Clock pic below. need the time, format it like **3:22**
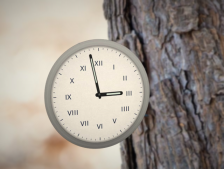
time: **2:58**
